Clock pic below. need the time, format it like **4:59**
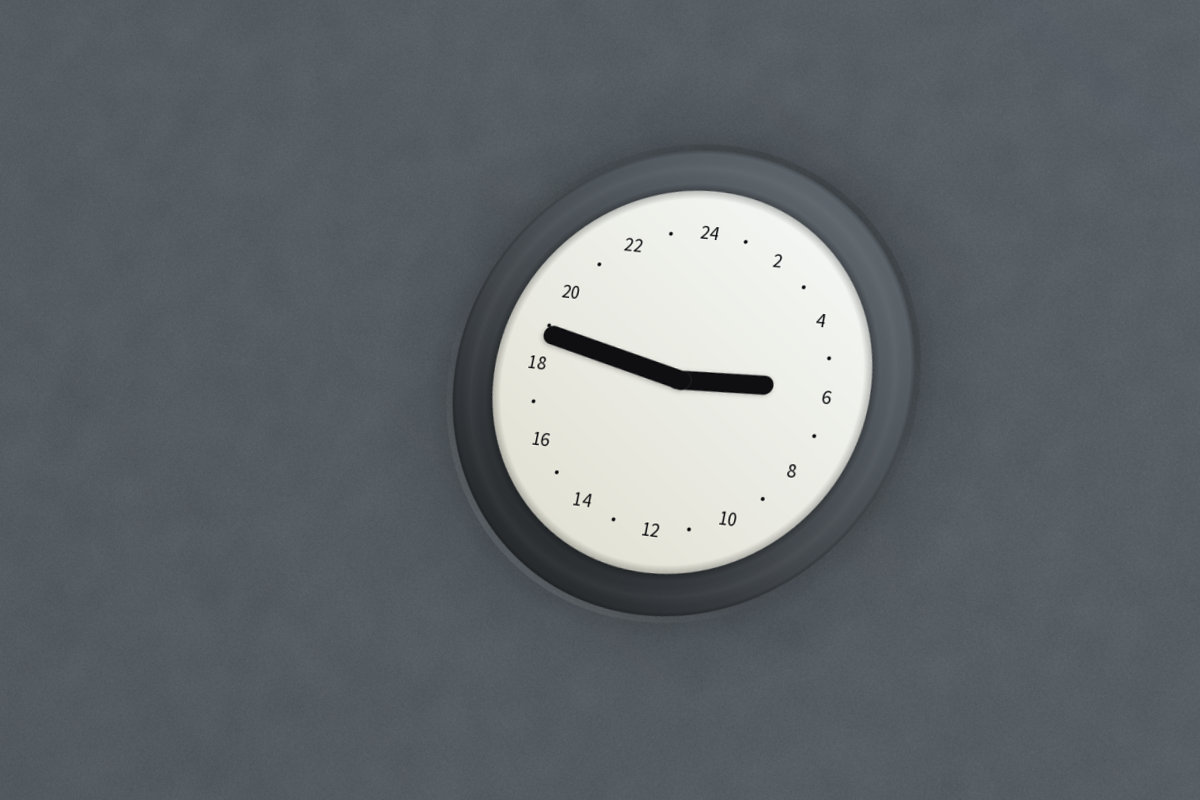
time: **5:47**
